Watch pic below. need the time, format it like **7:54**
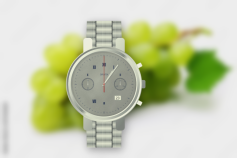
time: **1:06**
